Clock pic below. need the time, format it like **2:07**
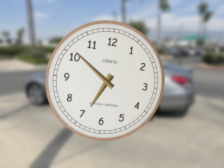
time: **6:51**
